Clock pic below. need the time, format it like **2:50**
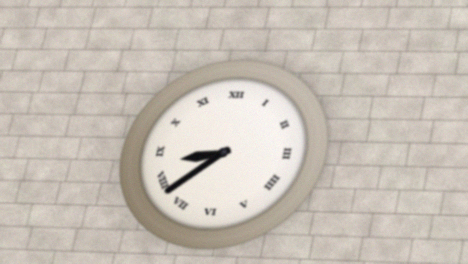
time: **8:38**
